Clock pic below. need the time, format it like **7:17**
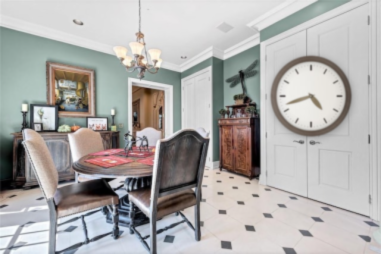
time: **4:42**
